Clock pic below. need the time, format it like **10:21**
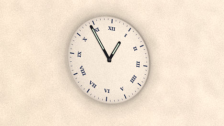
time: **12:54**
